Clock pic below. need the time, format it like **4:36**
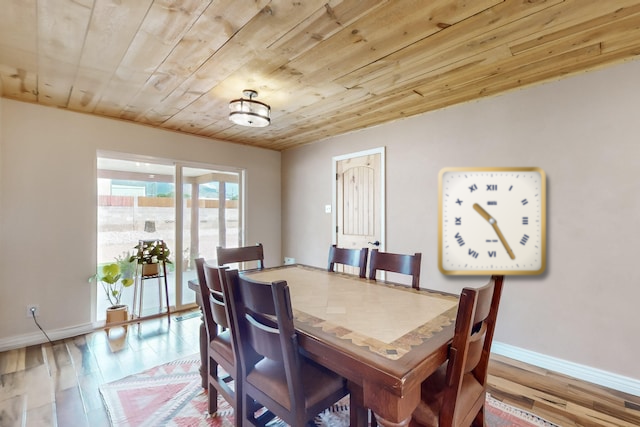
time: **10:25**
